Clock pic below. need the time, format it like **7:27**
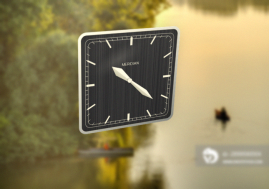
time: **10:22**
